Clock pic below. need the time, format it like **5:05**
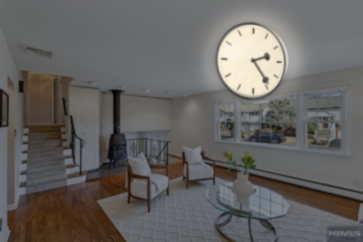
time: **2:24**
